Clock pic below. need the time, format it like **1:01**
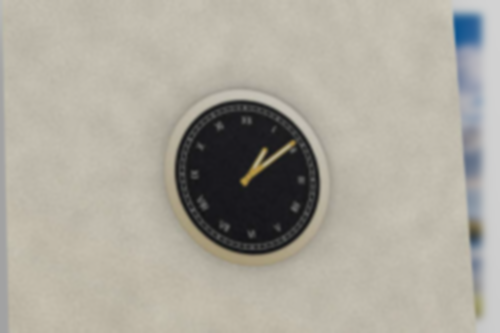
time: **1:09**
